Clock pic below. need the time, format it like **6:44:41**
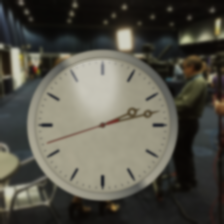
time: **2:12:42**
